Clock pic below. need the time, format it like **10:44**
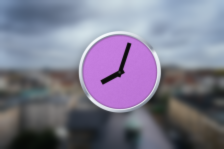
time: **8:03**
